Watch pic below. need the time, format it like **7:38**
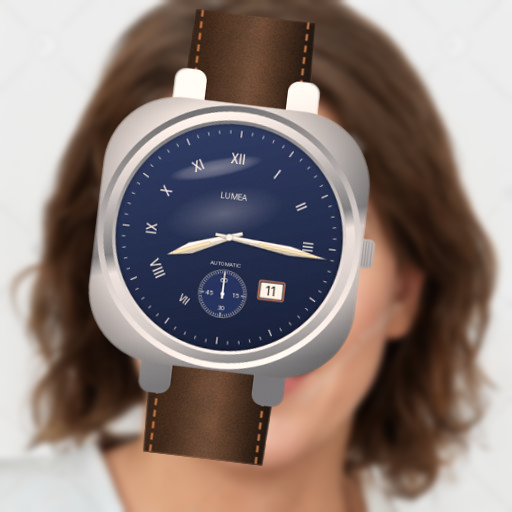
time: **8:16**
